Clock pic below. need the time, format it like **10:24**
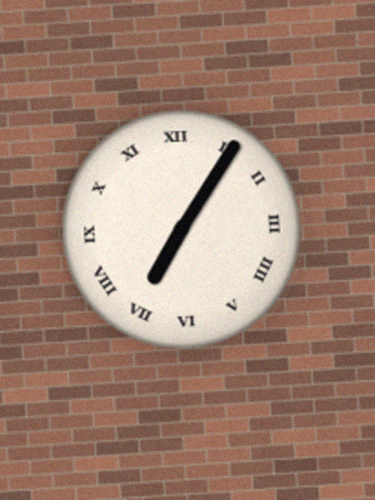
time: **7:06**
